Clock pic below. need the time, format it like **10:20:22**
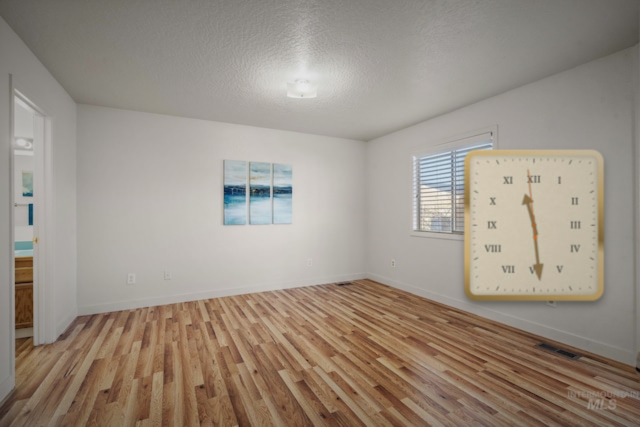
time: **11:28:59**
